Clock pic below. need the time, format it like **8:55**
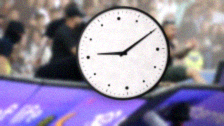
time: **9:10**
